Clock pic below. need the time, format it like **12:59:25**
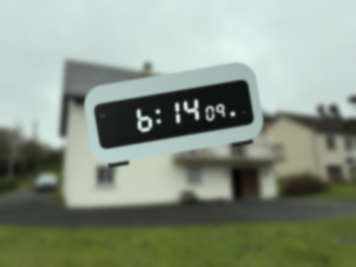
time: **6:14:09**
